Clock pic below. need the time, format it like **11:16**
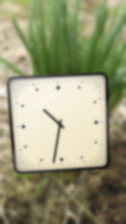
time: **10:32**
